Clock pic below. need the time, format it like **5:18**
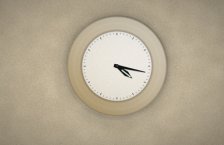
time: **4:17**
